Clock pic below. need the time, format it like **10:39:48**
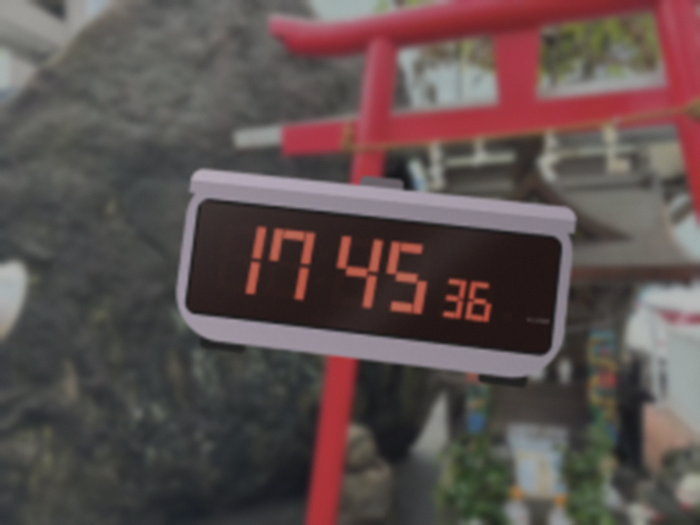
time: **17:45:36**
